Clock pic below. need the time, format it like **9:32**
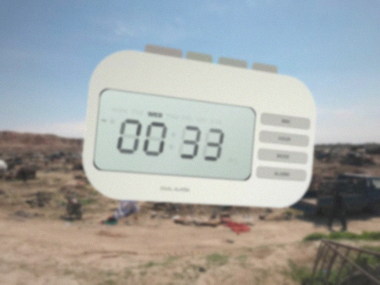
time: **0:33**
